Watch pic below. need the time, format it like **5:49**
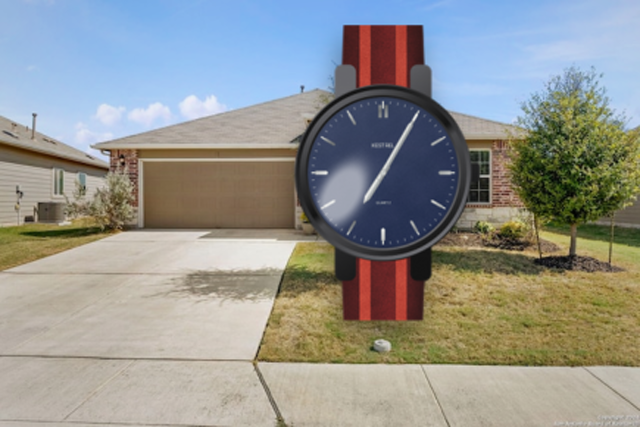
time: **7:05**
